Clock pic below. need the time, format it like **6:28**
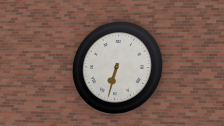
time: **6:32**
